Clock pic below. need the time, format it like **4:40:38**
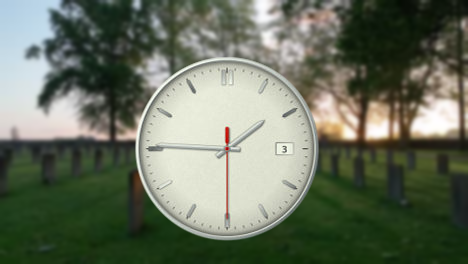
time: **1:45:30**
